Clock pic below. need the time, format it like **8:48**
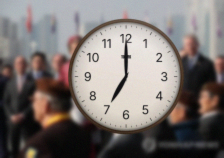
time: **7:00**
